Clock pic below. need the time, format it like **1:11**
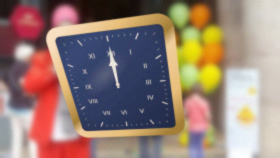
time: **12:00**
